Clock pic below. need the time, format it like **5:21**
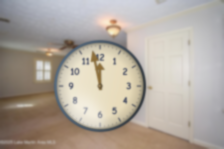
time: **11:58**
